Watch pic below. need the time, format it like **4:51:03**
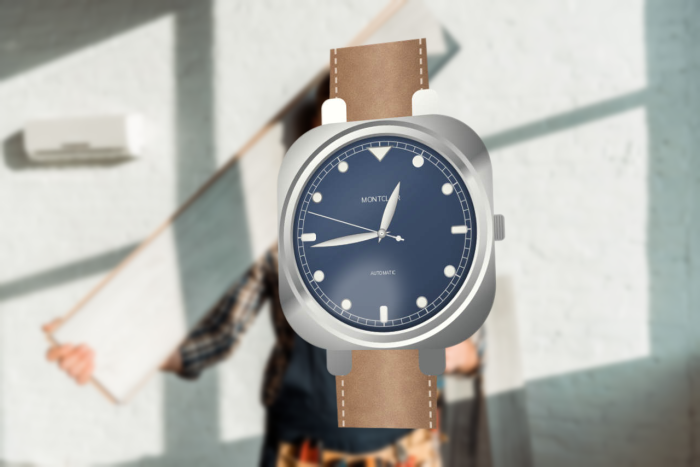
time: **12:43:48**
